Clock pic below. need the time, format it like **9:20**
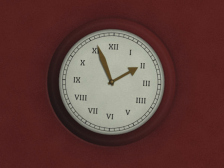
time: **1:56**
